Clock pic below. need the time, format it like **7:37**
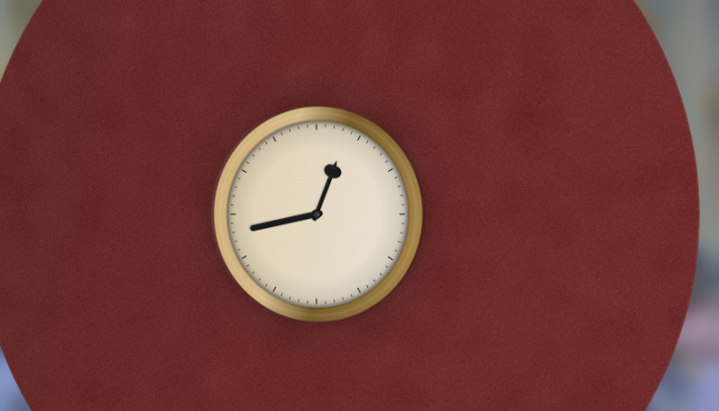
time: **12:43**
